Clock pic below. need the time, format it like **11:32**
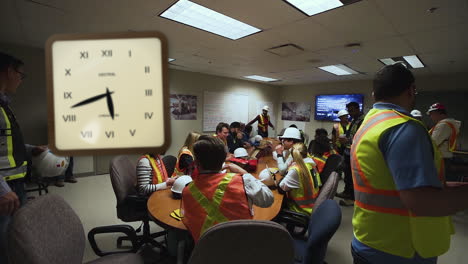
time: **5:42**
